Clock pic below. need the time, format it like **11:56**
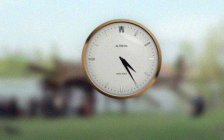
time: **4:25**
